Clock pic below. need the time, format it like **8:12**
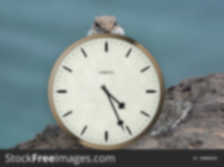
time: **4:26**
